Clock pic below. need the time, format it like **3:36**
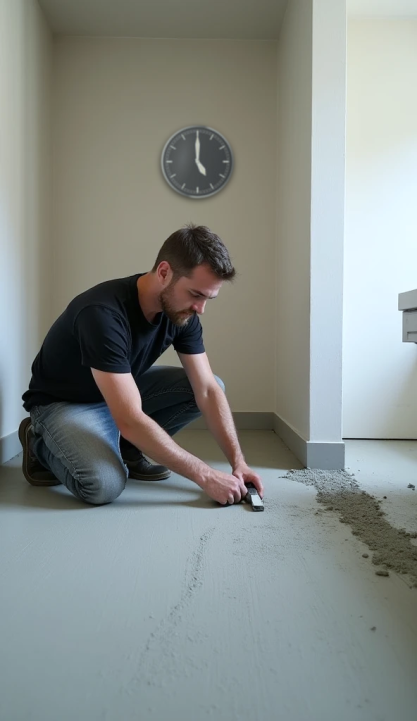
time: **5:00**
